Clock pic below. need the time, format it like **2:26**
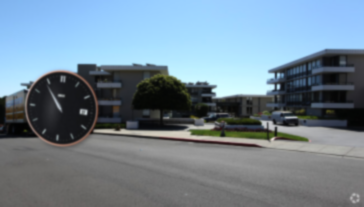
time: **10:54**
